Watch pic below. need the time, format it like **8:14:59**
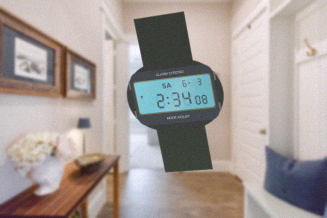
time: **2:34:08**
